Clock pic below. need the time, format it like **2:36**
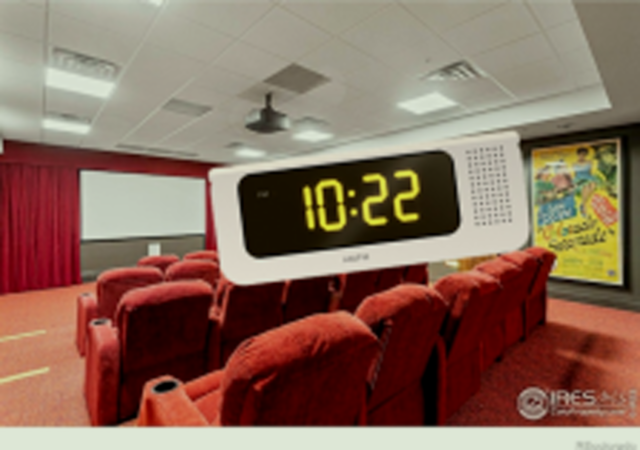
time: **10:22**
